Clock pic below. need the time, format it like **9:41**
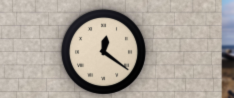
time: **12:21**
